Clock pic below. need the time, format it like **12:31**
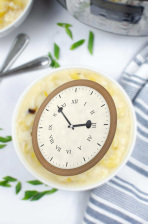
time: **2:53**
